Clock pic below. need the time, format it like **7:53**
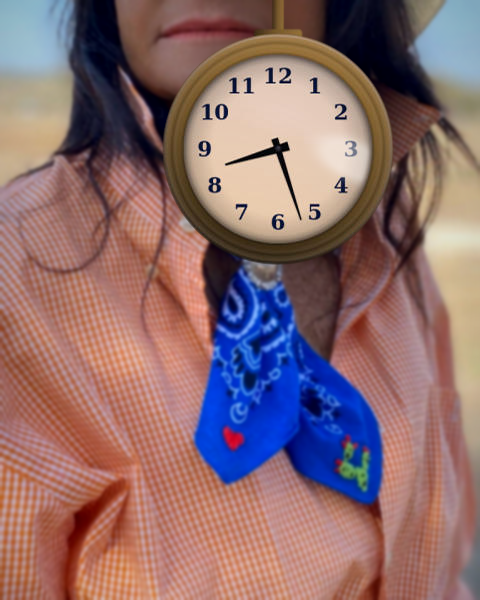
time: **8:27**
